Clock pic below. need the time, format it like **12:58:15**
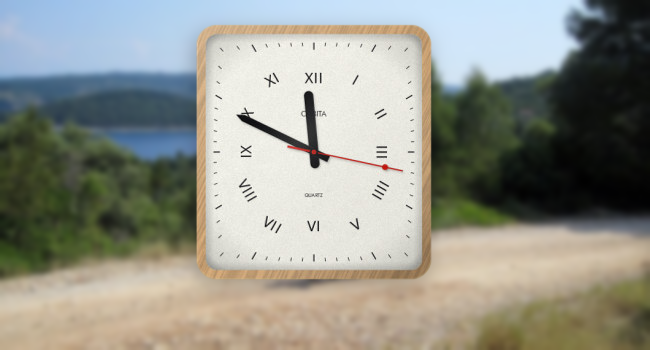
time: **11:49:17**
